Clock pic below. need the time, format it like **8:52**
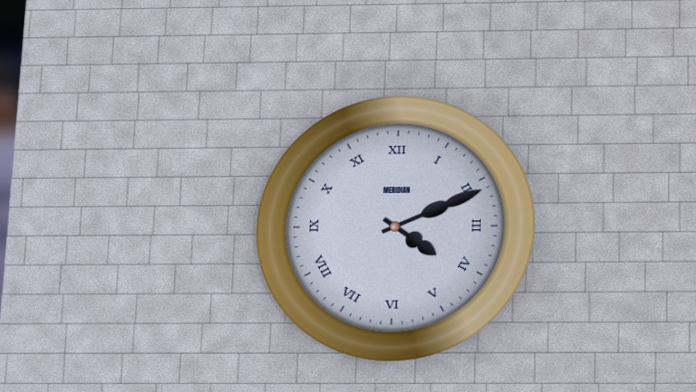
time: **4:11**
